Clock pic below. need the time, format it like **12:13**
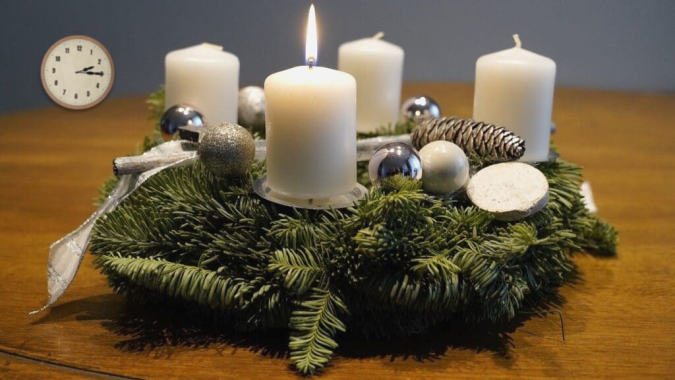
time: **2:15**
